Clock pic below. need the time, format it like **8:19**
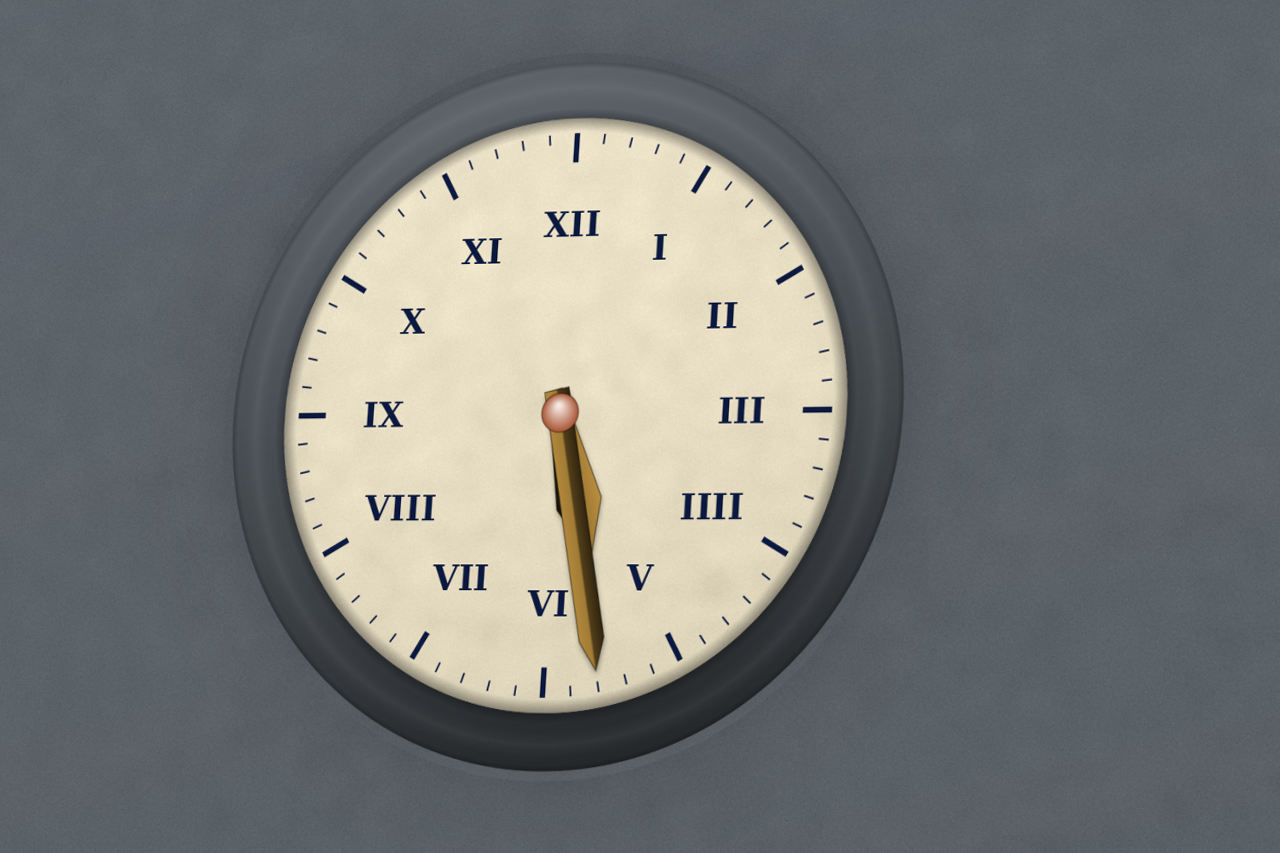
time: **5:28**
